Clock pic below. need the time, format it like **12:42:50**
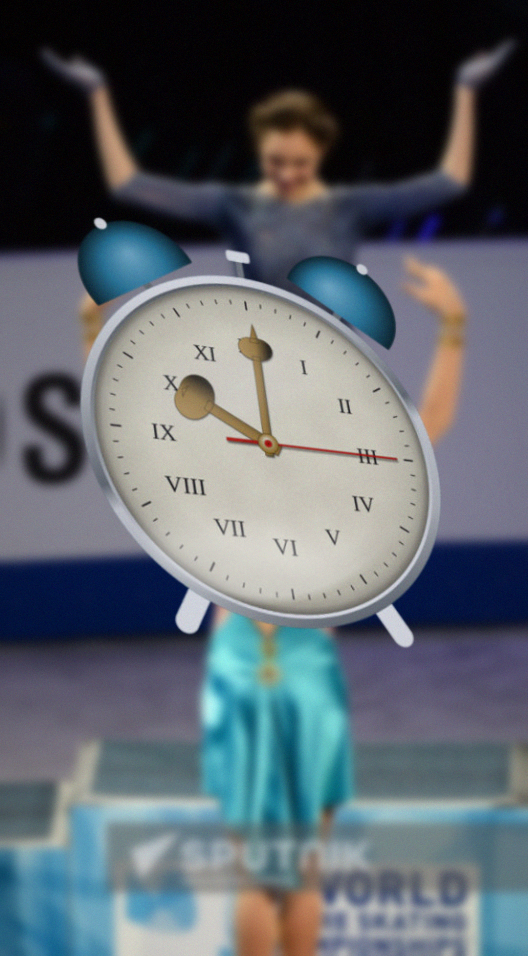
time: **10:00:15**
